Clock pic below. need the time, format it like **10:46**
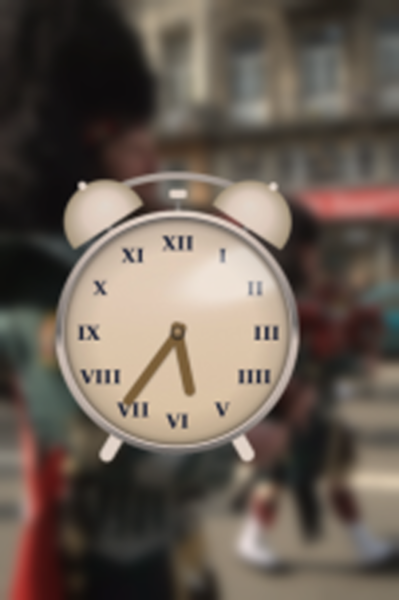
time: **5:36**
